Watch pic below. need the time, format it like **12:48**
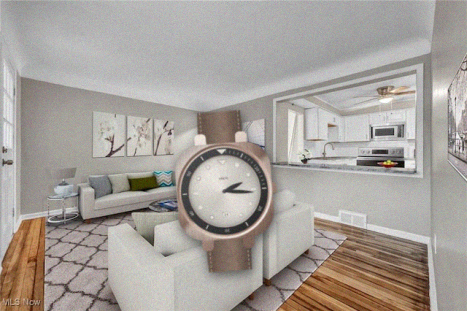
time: **2:16**
